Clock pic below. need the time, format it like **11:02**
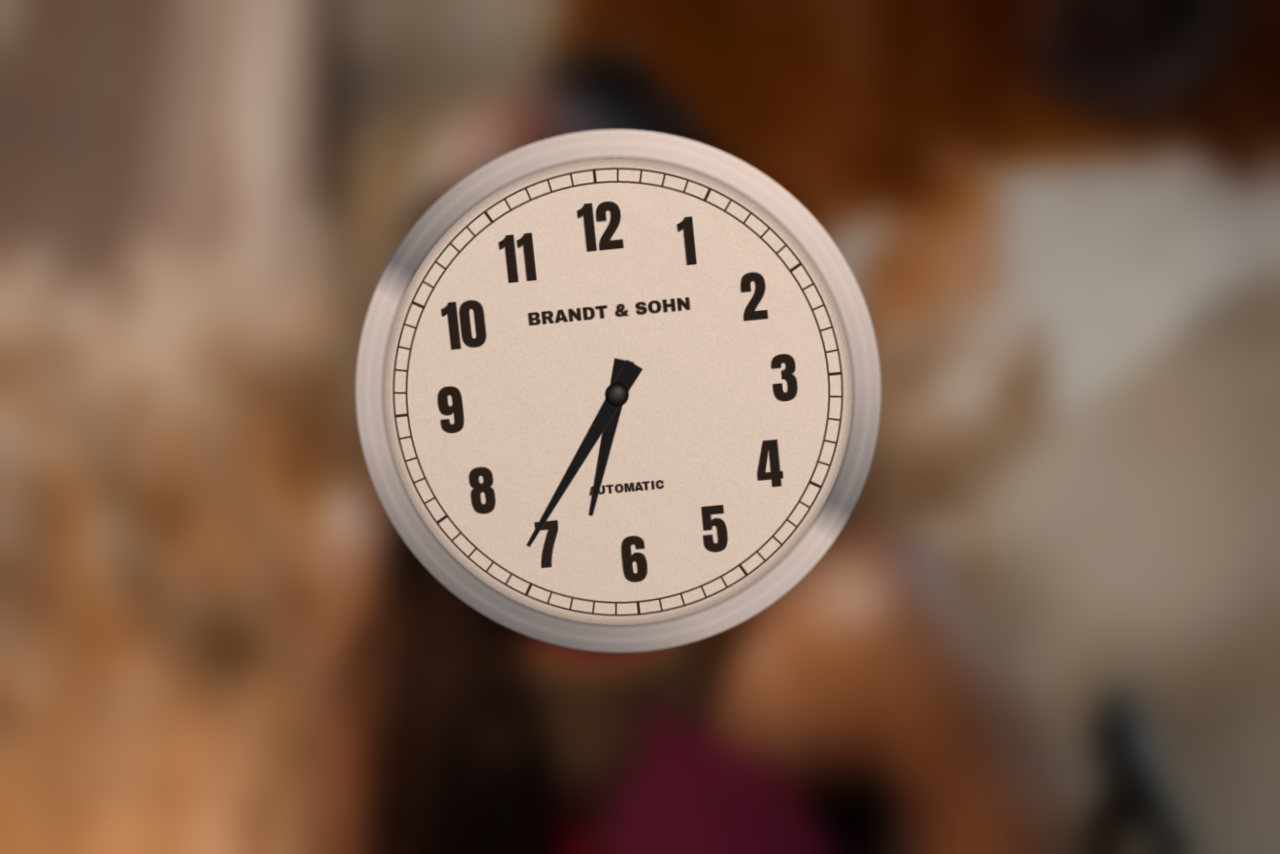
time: **6:36**
